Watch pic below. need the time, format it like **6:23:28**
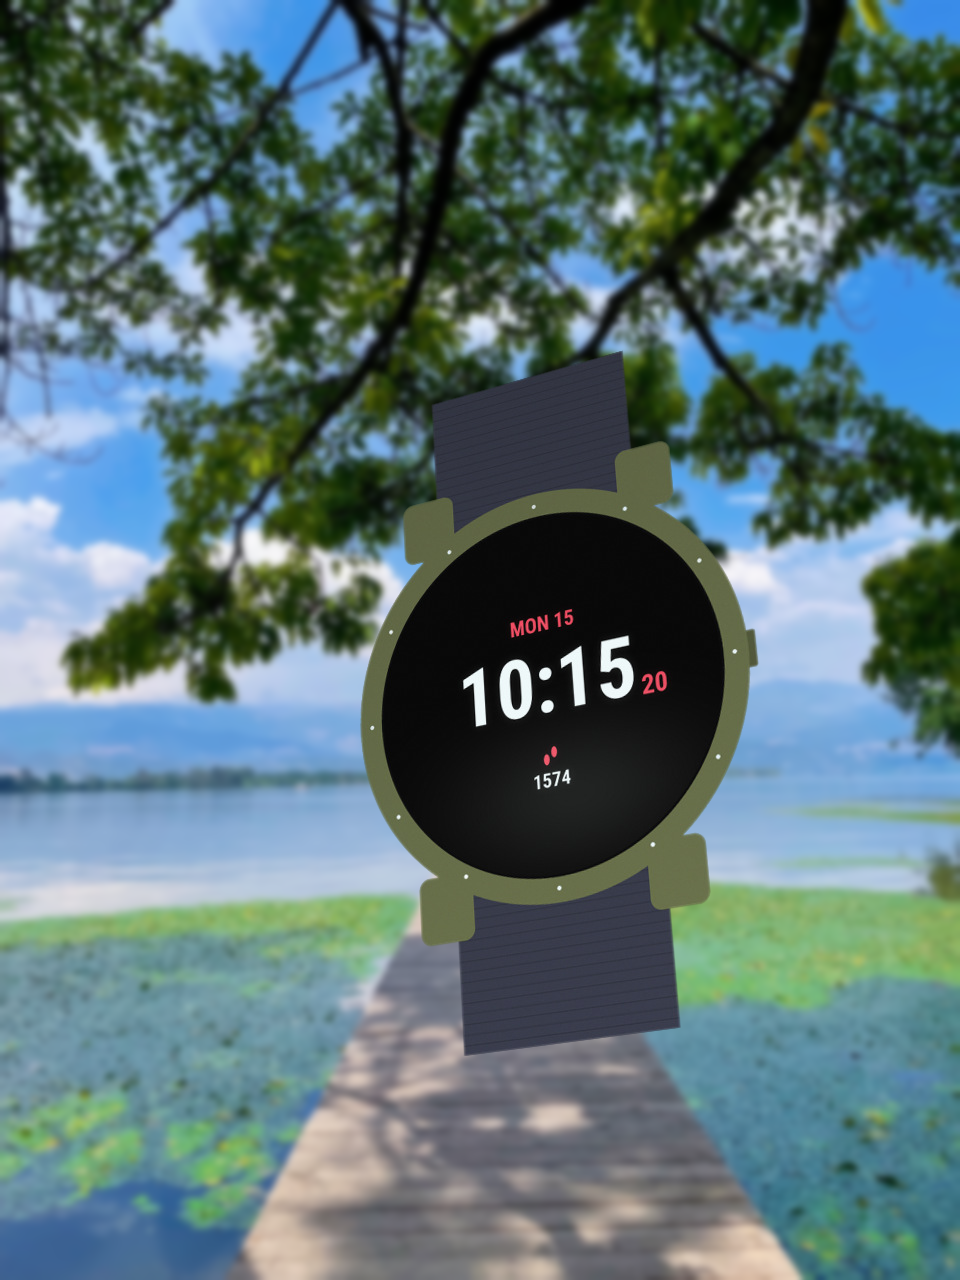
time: **10:15:20**
